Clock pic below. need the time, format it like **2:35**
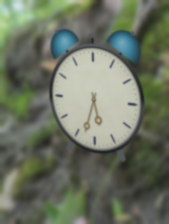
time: **5:33**
